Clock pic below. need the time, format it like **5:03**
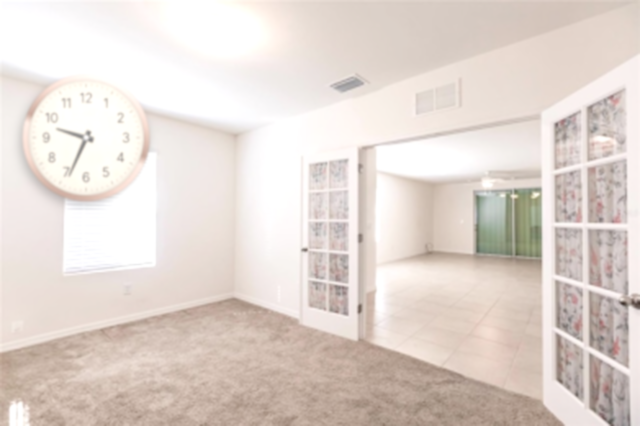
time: **9:34**
